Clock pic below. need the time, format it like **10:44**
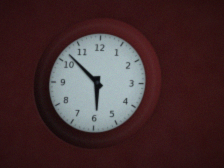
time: **5:52**
